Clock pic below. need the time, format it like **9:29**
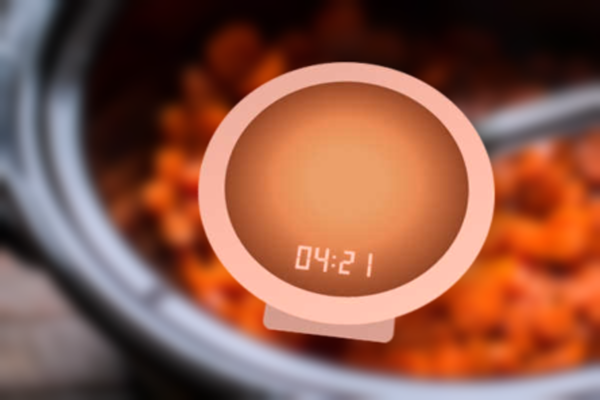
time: **4:21**
